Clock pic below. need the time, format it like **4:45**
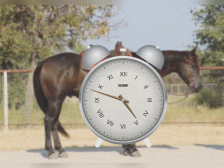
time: **4:48**
